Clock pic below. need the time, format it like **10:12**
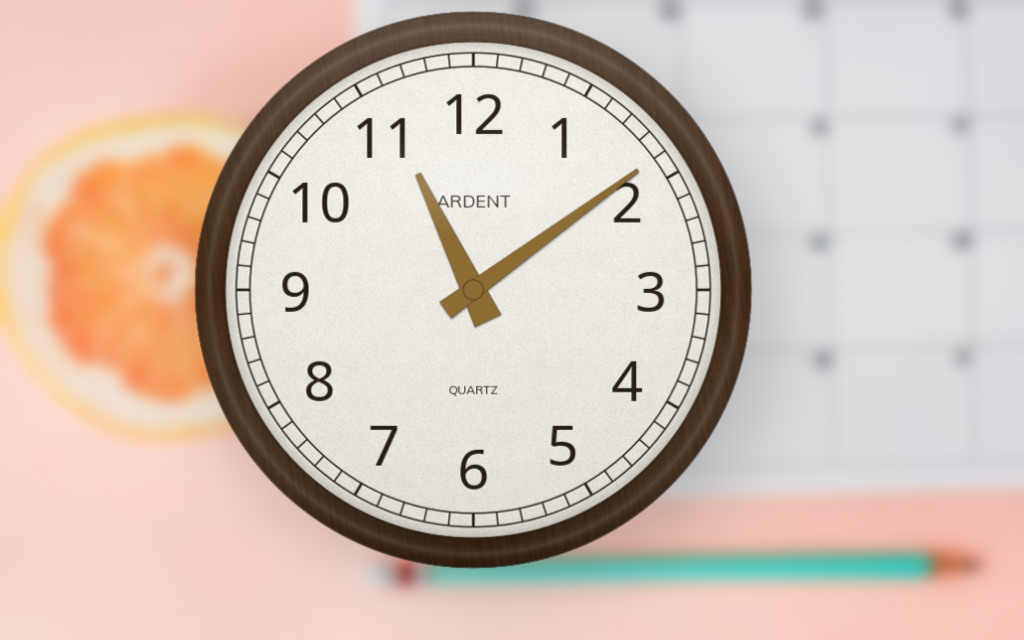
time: **11:09**
